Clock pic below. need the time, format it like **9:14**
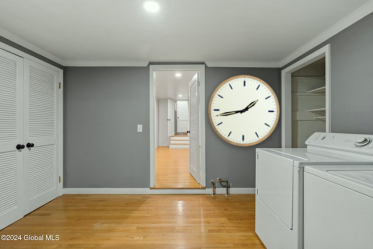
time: **1:43**
